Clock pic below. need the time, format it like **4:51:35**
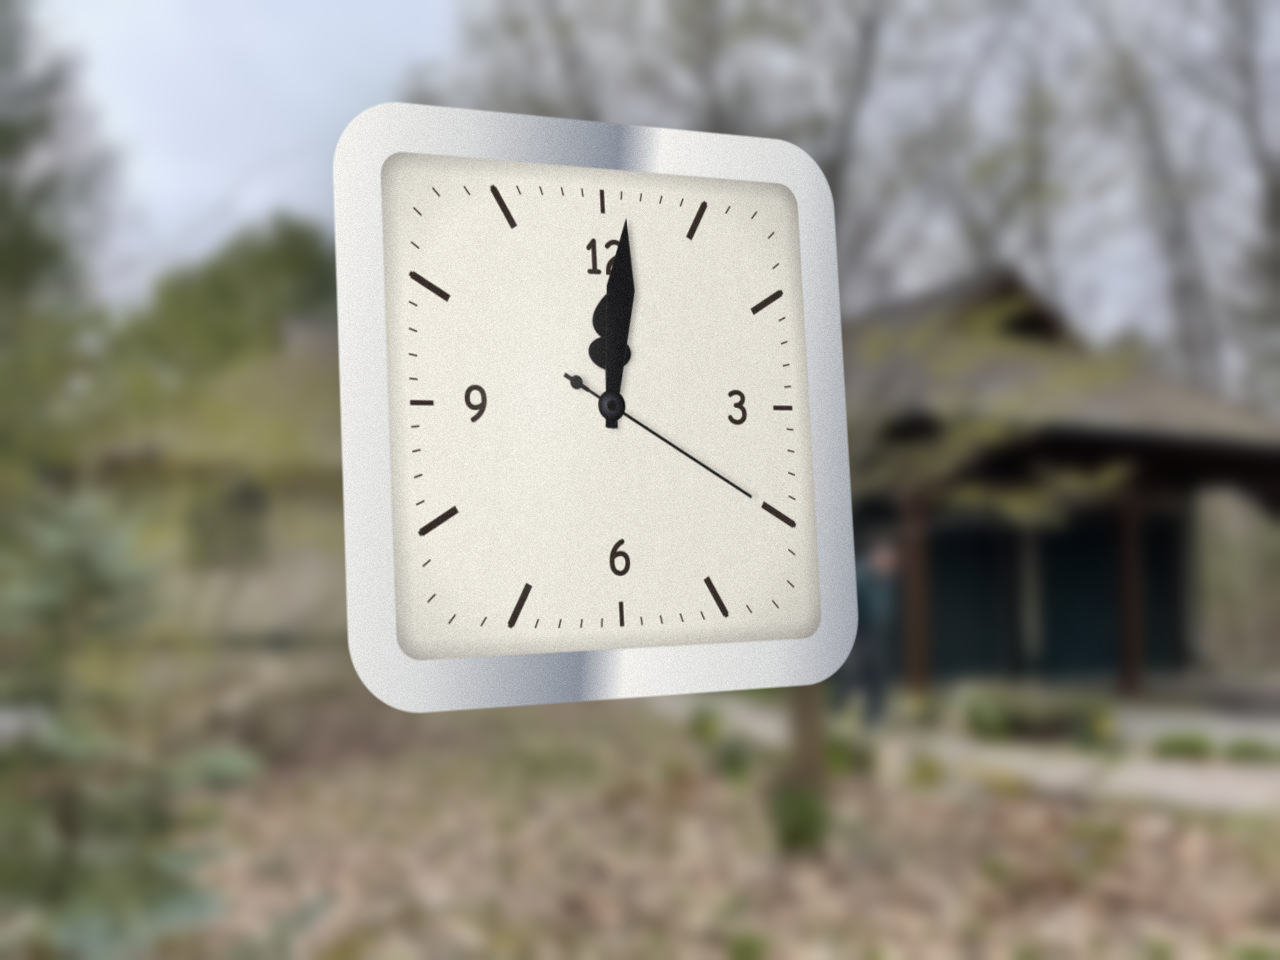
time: **12:01:20**
